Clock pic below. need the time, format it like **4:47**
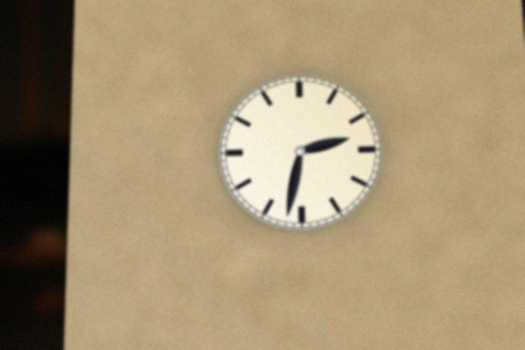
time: **2:32**
